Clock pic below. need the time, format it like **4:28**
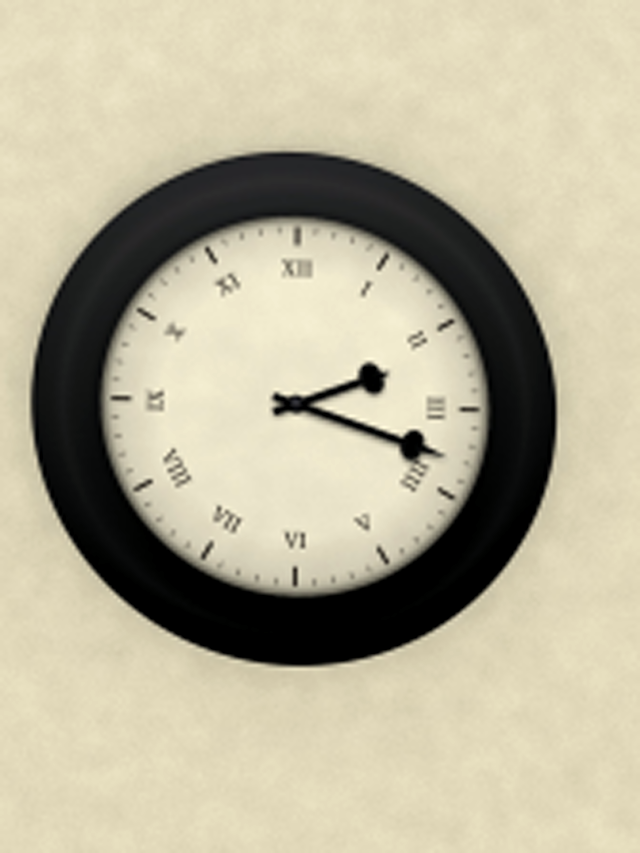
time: **2:18**
